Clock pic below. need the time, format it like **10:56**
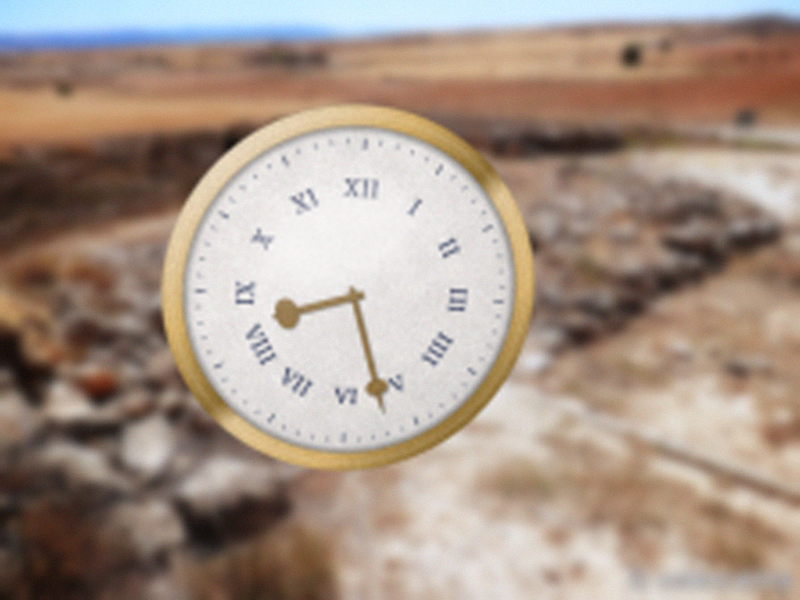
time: **8:27**
